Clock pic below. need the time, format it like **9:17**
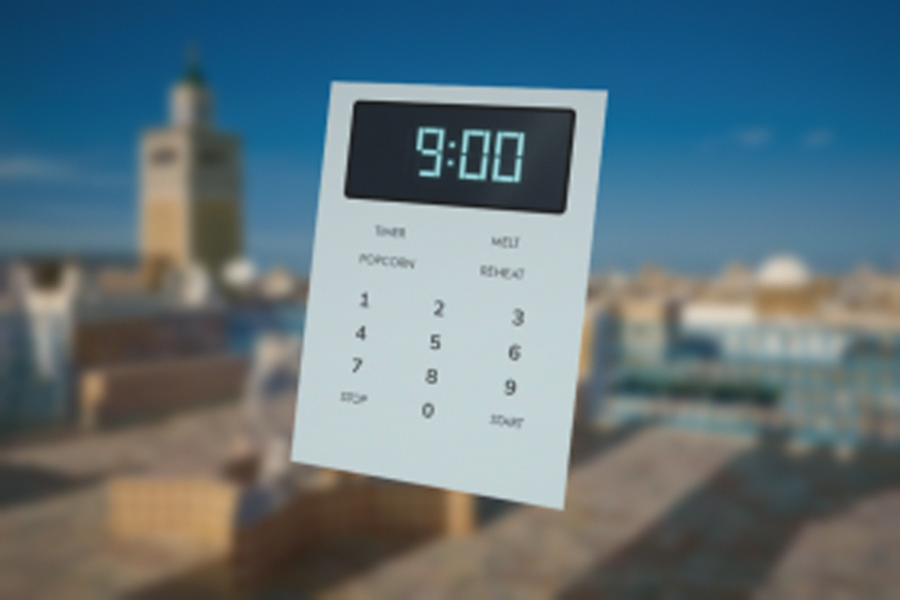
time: **9:00**
